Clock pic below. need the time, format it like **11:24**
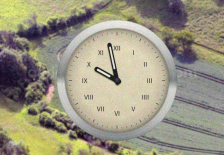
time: **9:58**
